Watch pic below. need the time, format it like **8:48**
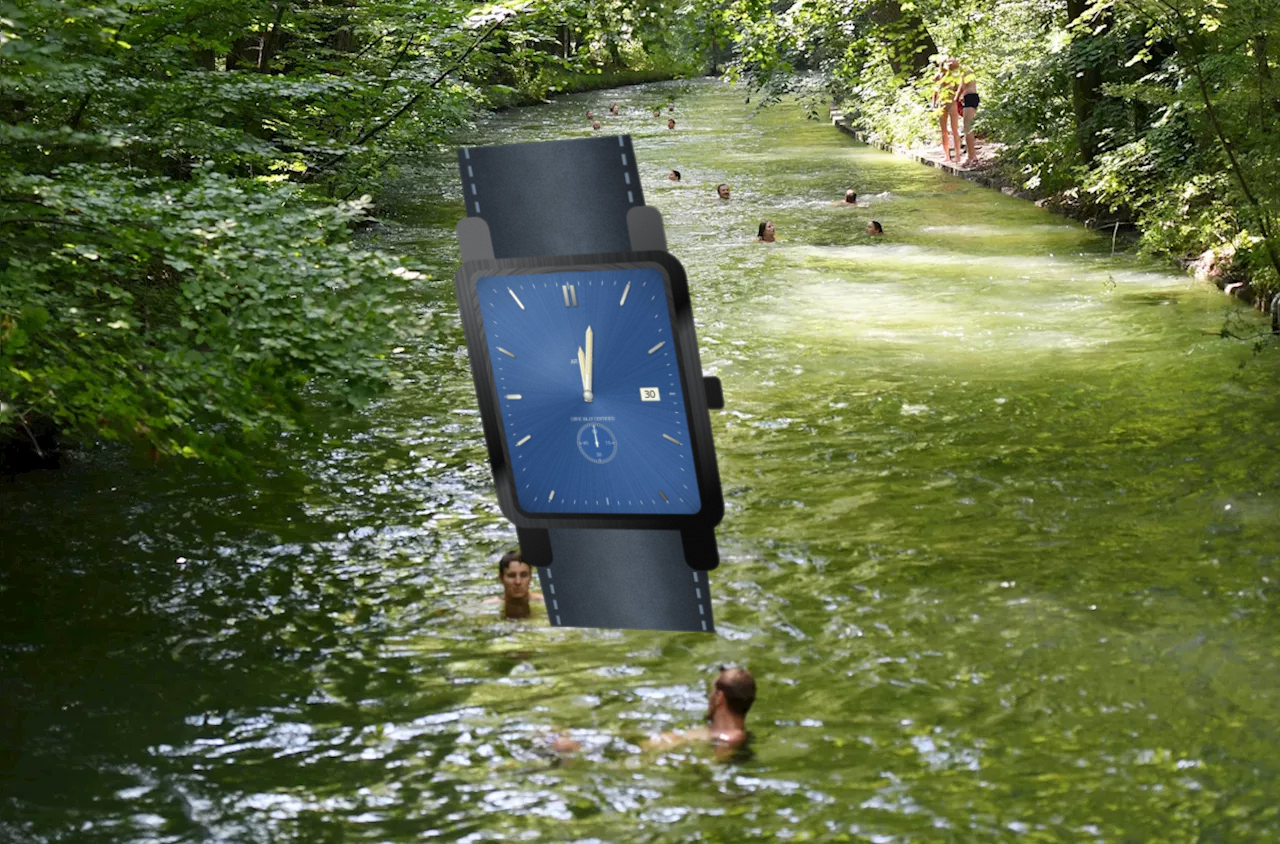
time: **12:02**
